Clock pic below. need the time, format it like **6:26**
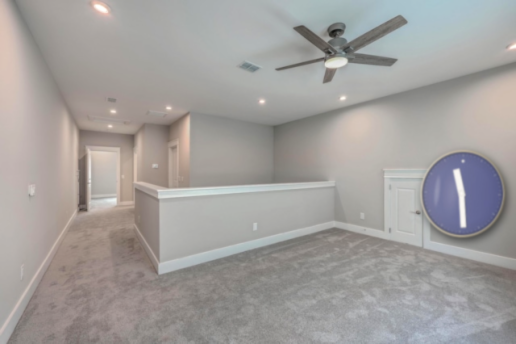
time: **11:29**
